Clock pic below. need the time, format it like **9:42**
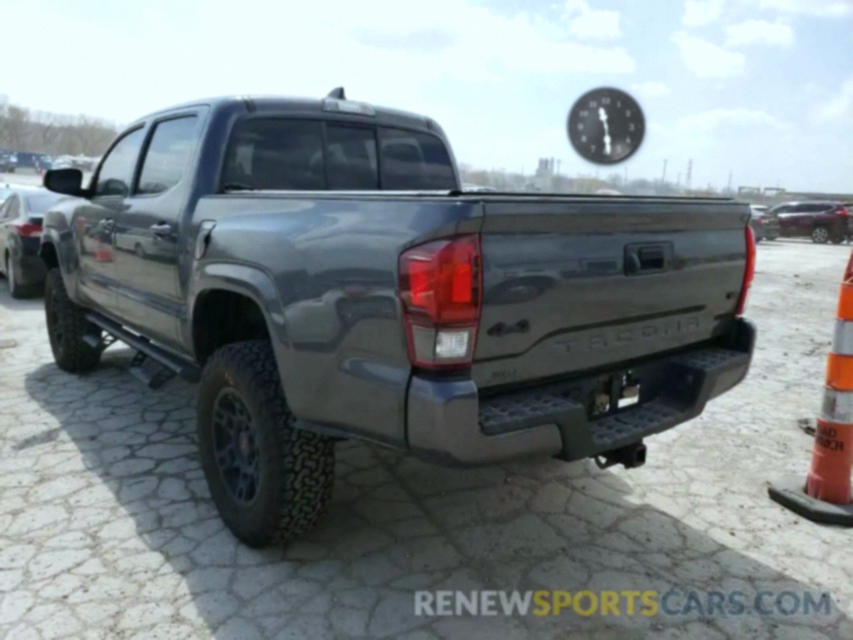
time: **11:29**
